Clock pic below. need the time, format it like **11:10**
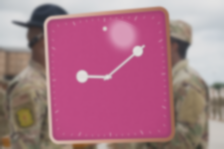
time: **9:09**
